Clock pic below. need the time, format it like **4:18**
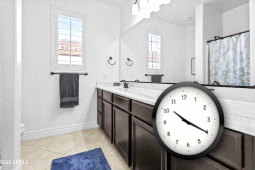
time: **10:20**
